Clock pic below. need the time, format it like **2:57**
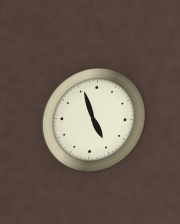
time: **4:56**
